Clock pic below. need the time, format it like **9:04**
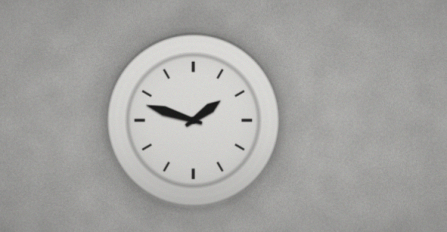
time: **1:48**
